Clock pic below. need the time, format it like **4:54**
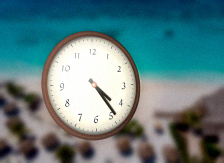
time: **4:24**
